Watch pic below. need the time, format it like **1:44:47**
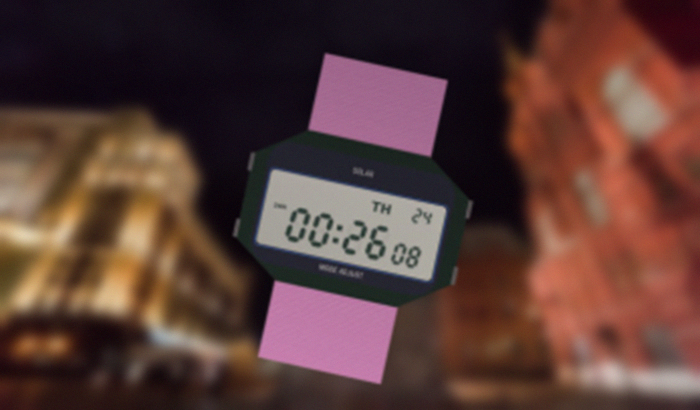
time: **0:26:08**
